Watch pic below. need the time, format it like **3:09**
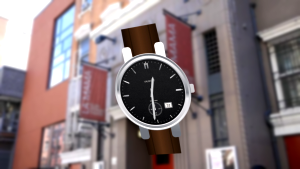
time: **12:31**
